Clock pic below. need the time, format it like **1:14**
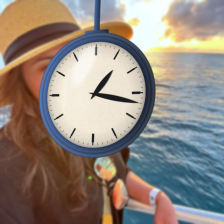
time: **1:17**
